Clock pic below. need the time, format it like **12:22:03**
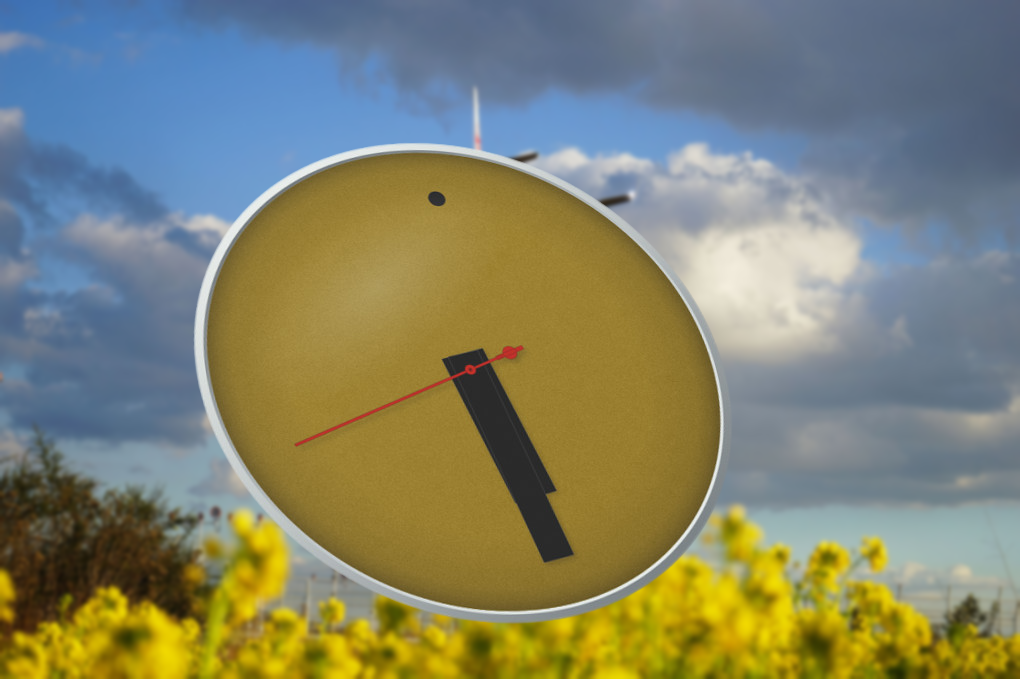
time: **5:27:41**
